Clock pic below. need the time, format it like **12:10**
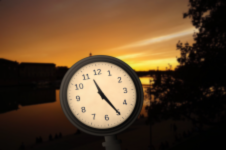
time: **11:25**
